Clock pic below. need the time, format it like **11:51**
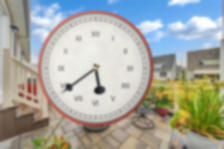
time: **5:39**
